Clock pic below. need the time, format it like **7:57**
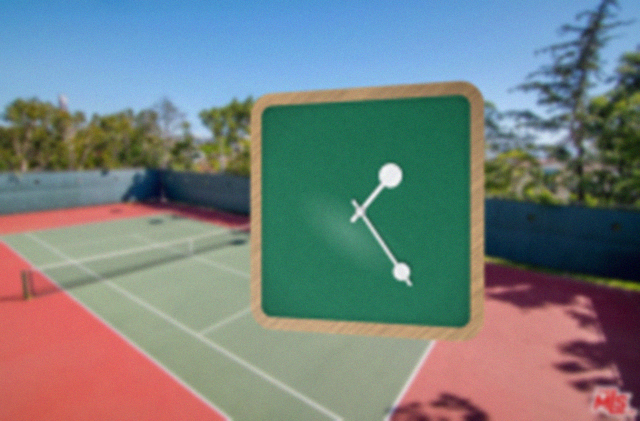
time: **1:24**
